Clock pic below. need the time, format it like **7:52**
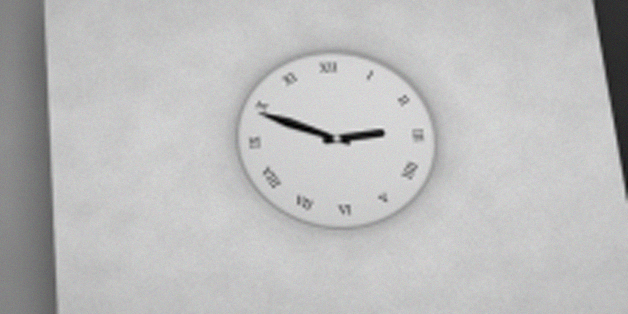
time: **2:49**
